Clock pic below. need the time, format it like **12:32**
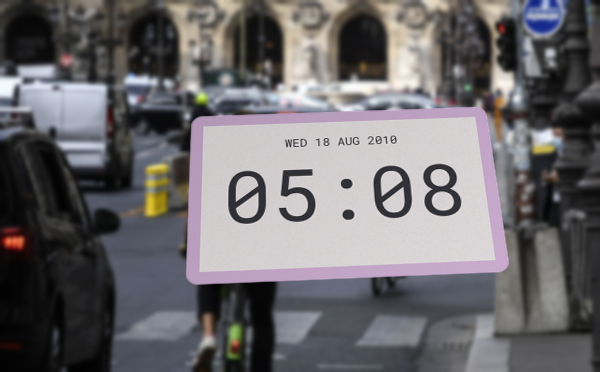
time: **5:08**
